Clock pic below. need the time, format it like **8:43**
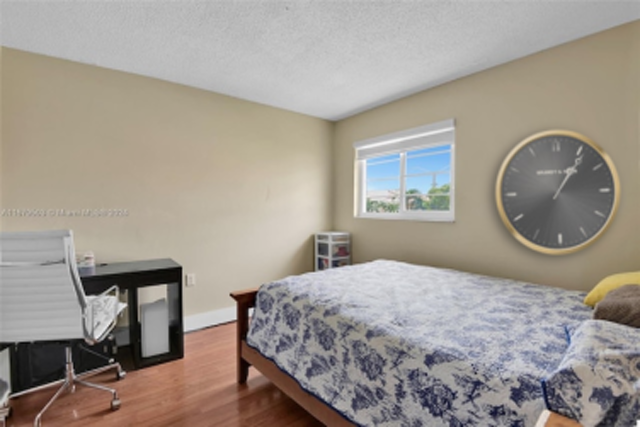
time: **1:06**
